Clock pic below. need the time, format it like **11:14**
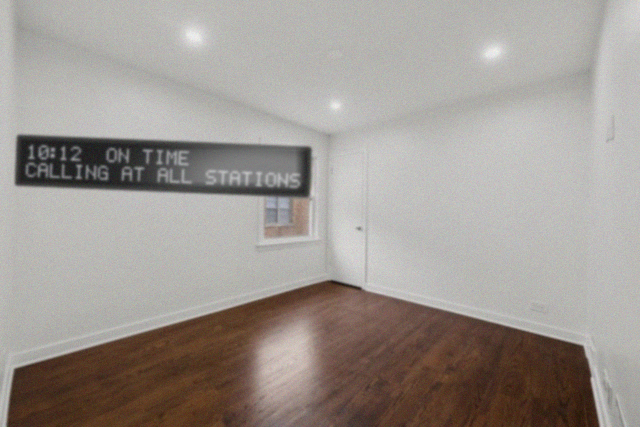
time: **10:12**
